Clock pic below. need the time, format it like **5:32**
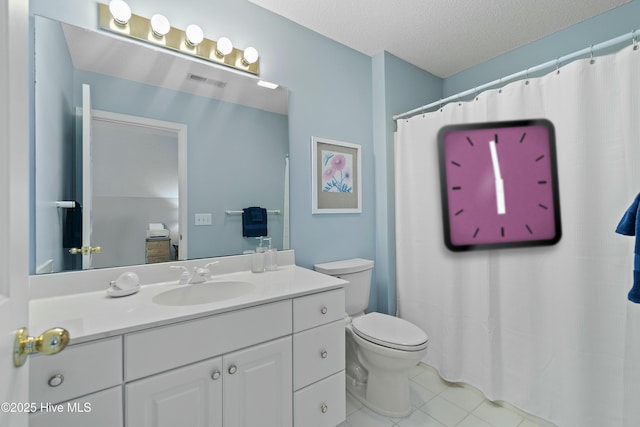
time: **5:59**
